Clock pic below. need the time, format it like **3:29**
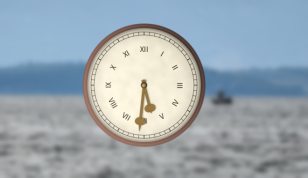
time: **5:31**
